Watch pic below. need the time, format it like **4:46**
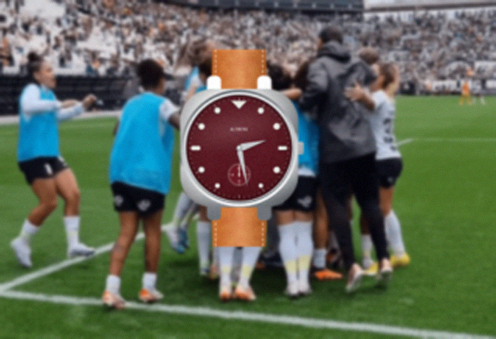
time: **2:28**
